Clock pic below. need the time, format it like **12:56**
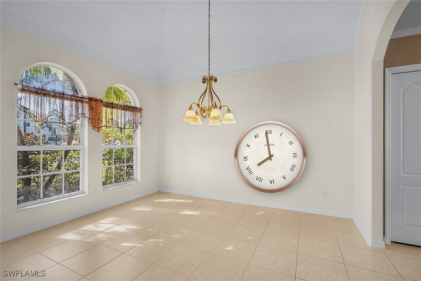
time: **7:59**
